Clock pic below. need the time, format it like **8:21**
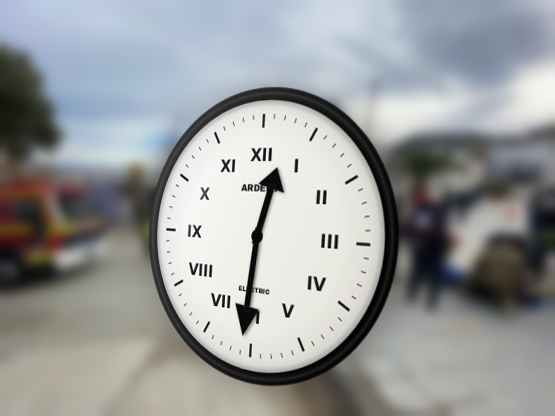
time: **12:31**
